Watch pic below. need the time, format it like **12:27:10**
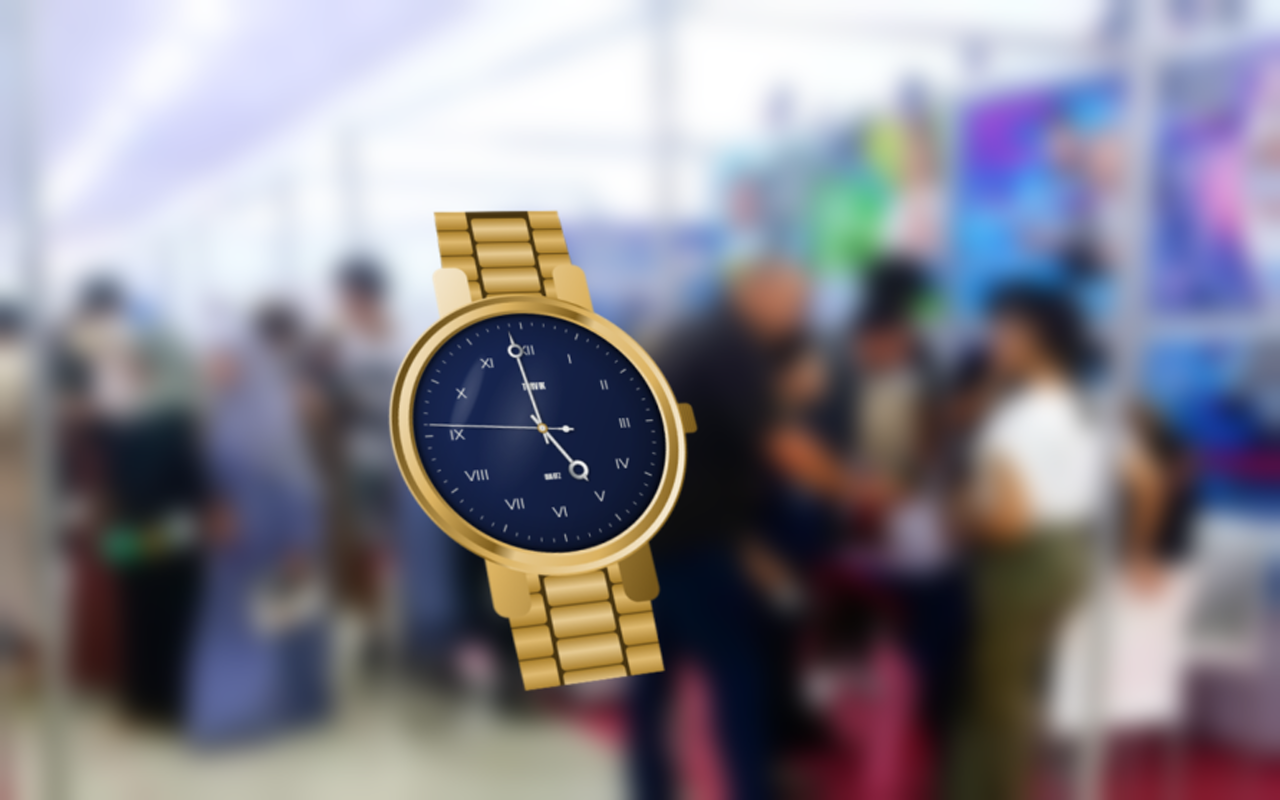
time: **4:58:46**
